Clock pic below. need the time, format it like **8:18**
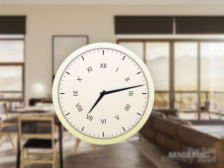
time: **7:13**
